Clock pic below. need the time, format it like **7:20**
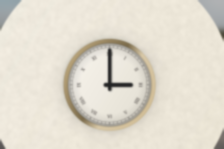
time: **3:00**
